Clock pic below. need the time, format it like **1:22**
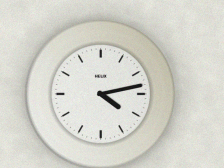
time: **4:13**
